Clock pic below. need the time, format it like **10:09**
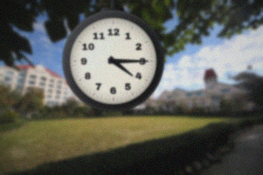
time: **4:15**
